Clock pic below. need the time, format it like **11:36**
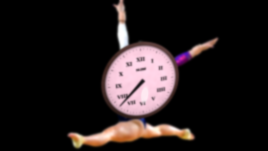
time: **7:38**
